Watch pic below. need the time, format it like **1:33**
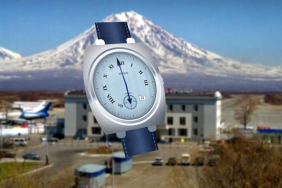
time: **5:59**
